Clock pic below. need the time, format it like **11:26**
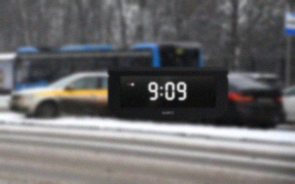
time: **9:09**
